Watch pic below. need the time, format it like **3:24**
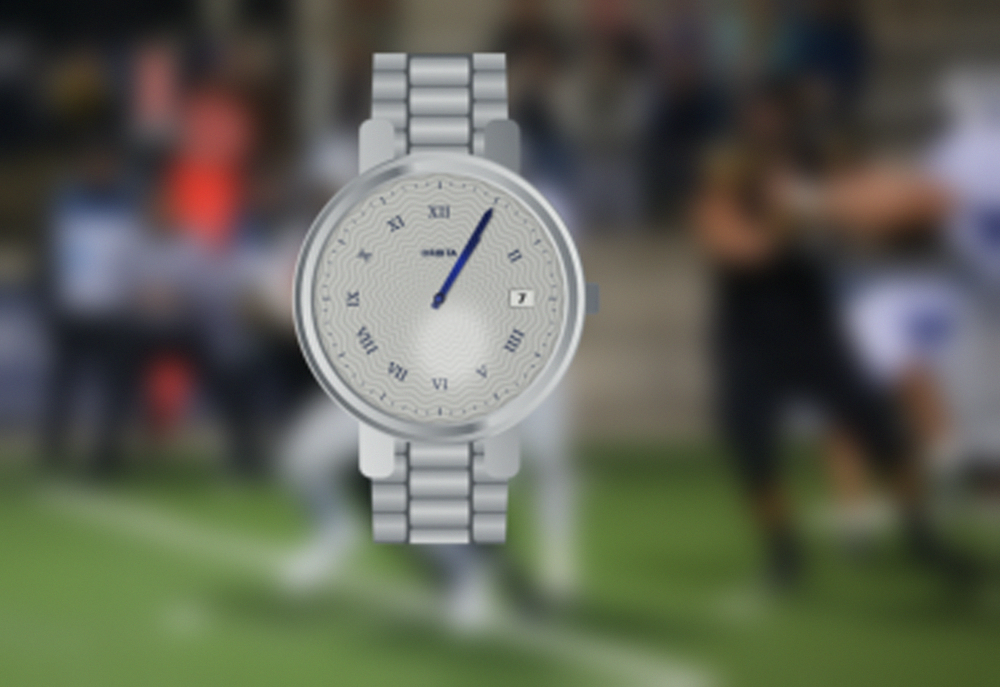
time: **1:05**
